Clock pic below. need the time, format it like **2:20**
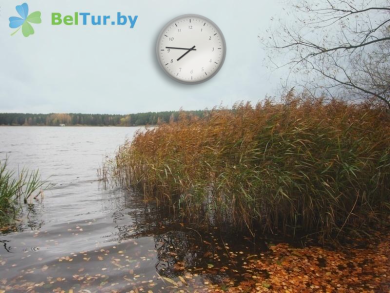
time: **7:46**
